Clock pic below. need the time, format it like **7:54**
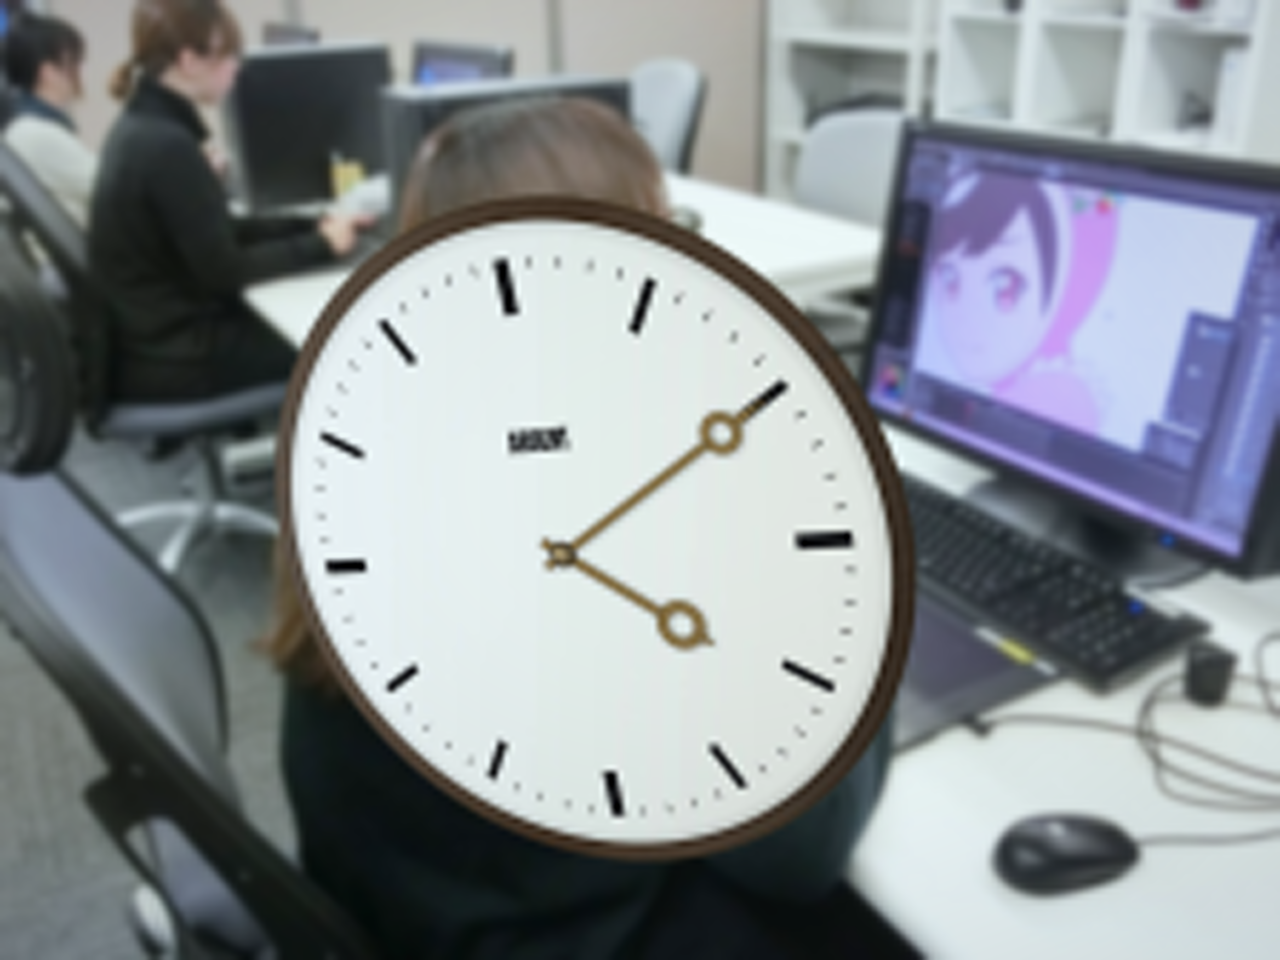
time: **4:10**
